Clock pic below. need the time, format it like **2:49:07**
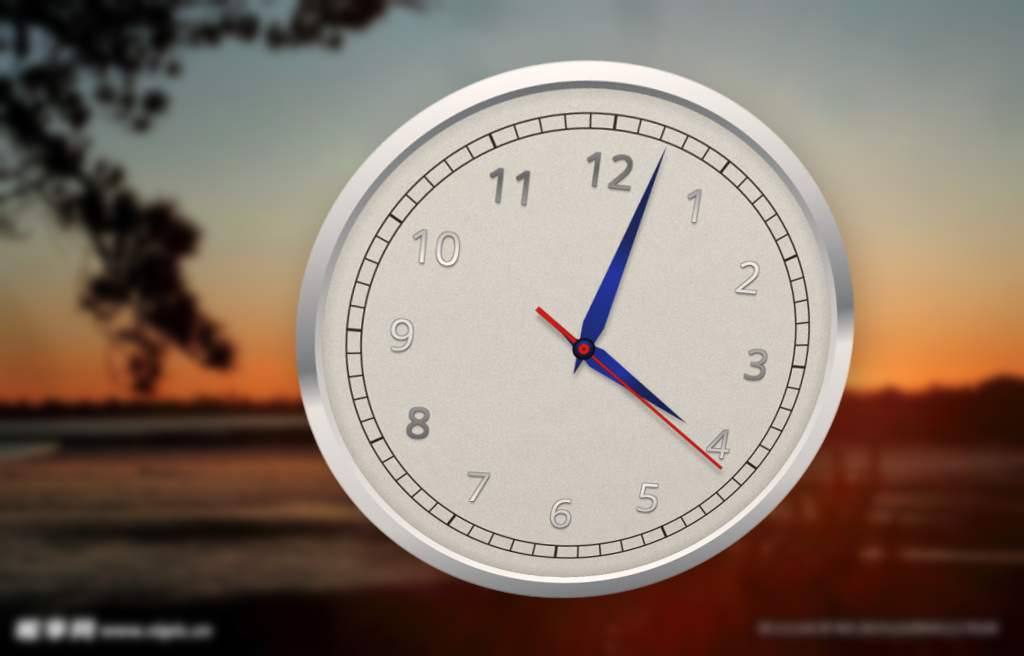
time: **4:02:21**
